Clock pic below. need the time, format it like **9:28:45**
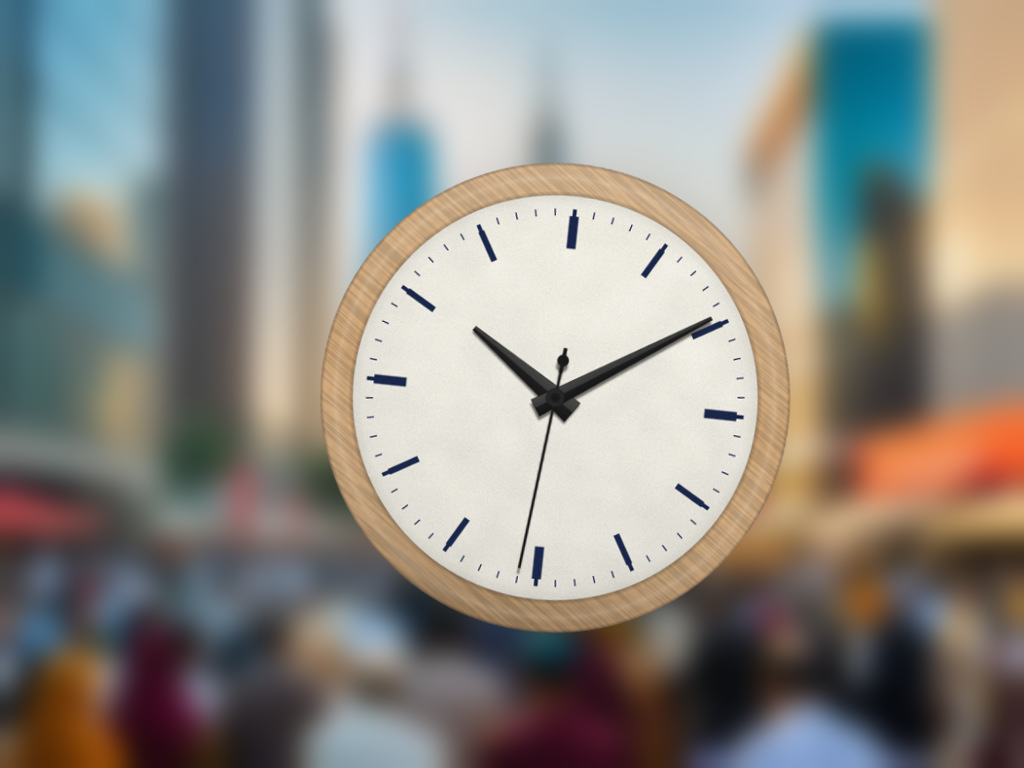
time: **10:09:31**
